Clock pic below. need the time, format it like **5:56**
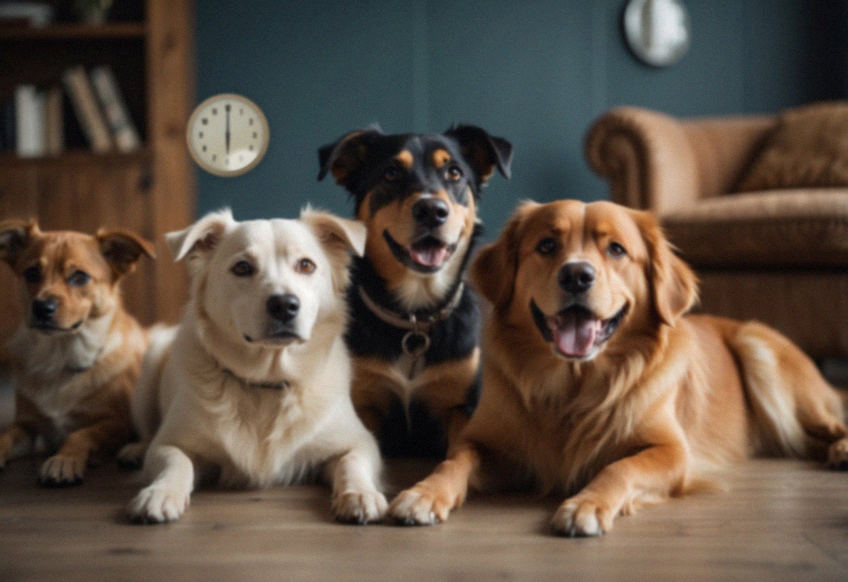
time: **6:00**
